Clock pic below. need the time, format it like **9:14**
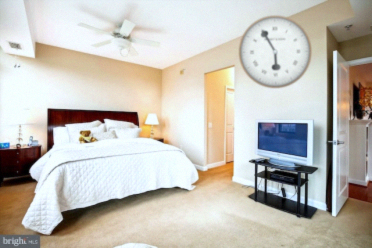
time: **5:55**
